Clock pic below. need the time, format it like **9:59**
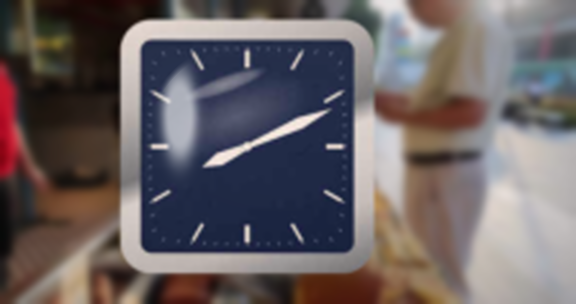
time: **8:11**
